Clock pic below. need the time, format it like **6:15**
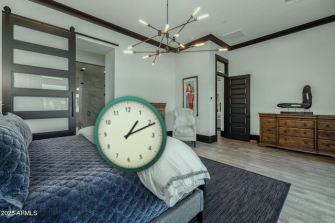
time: **1:11**
